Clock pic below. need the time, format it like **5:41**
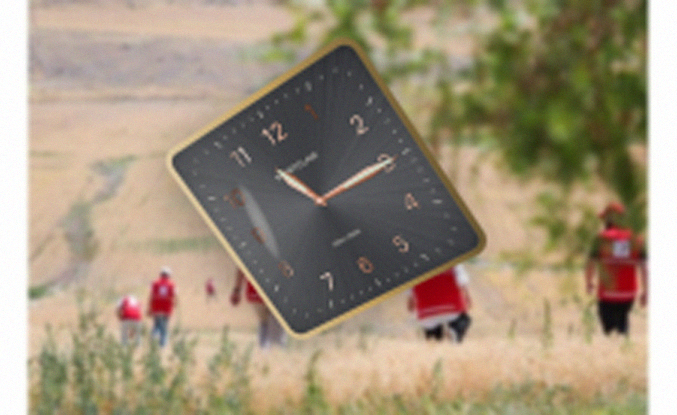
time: **11:15**
